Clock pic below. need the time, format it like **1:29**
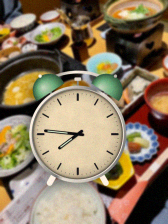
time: **7:46**
